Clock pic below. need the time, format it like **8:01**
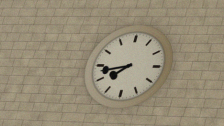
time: **7:43**
